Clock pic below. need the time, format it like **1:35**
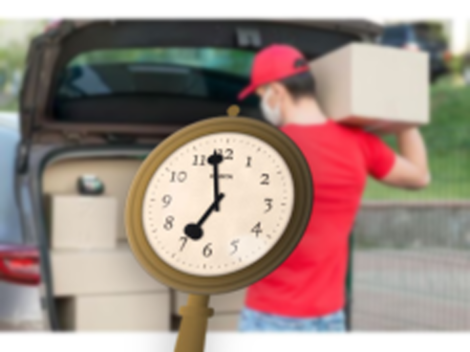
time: **6:58**
